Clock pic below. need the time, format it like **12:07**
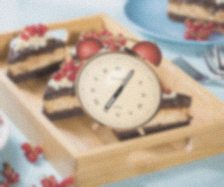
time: **7:05**
